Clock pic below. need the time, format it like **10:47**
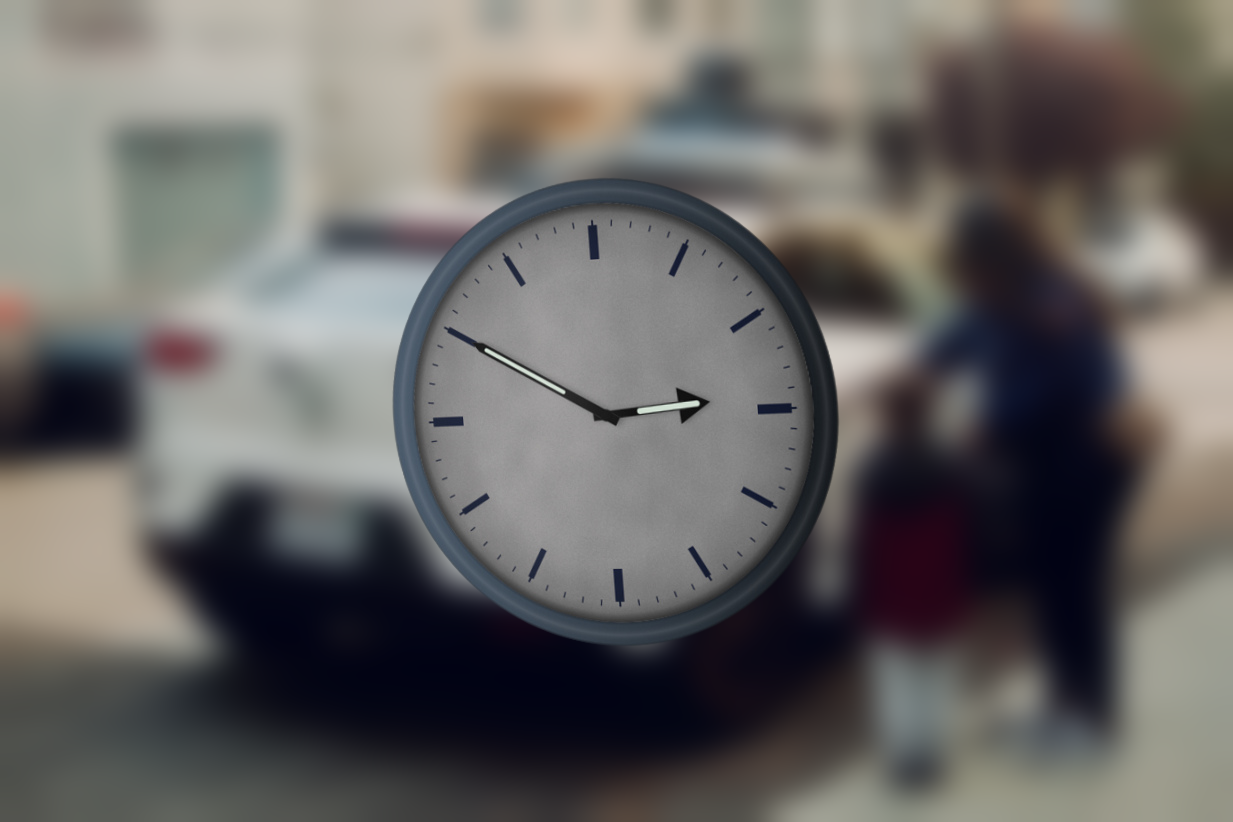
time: **2:50**
